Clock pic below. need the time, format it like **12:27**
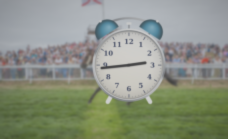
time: **2:44**
